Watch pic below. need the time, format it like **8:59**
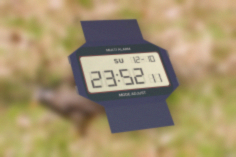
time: **23:52**
